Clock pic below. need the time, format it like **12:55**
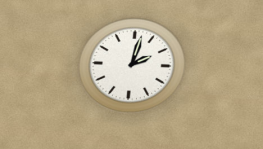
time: **2:02**
